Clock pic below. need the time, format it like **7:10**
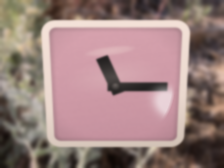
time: **11:15**
